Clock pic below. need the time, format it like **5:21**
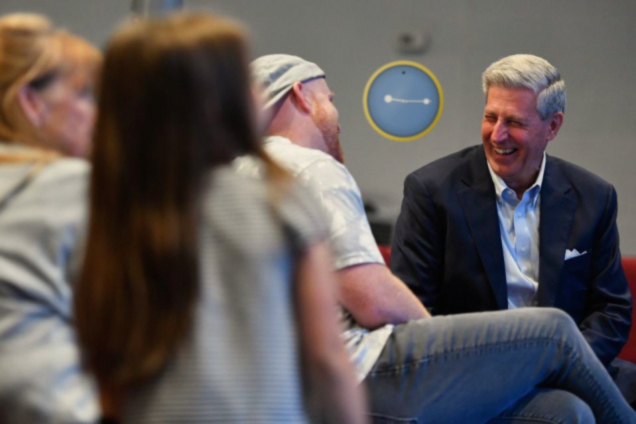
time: **9:15**
